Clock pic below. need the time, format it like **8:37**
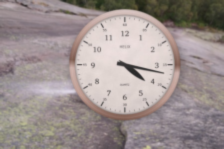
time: **4:17**
